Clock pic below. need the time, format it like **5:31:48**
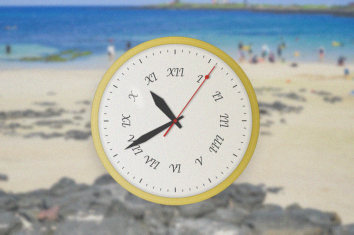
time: **10:40:06**
